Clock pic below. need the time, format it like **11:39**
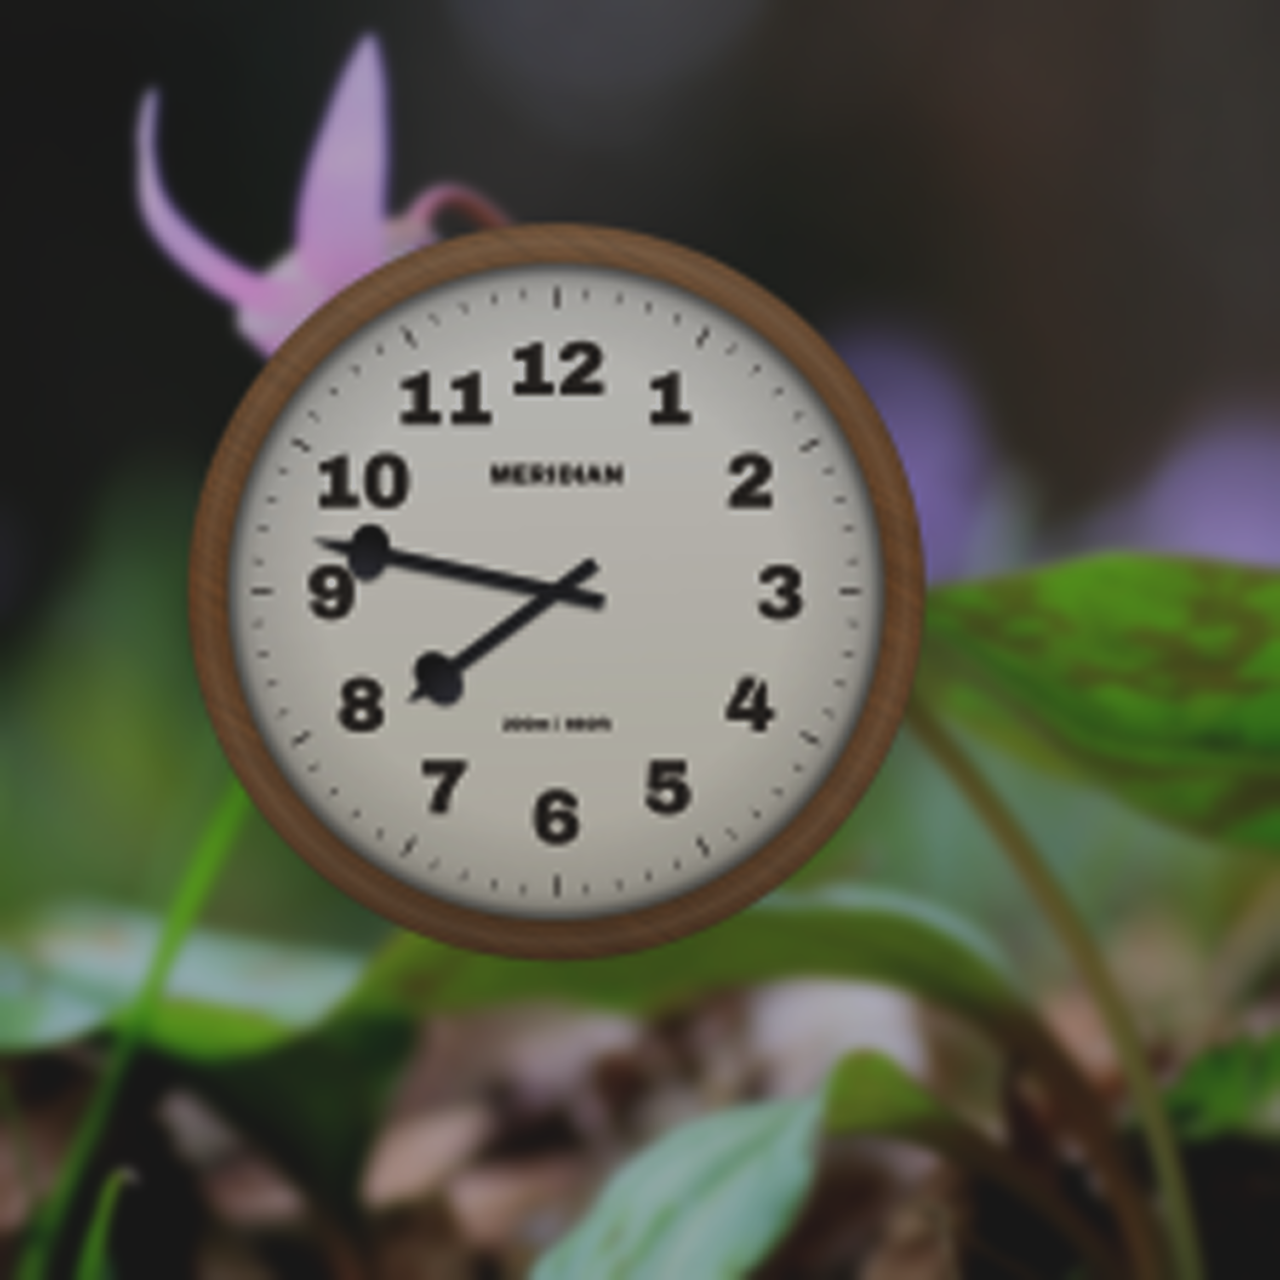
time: **7:47**
